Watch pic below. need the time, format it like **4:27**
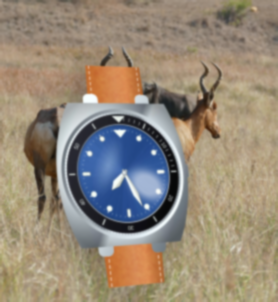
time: **7:26**
